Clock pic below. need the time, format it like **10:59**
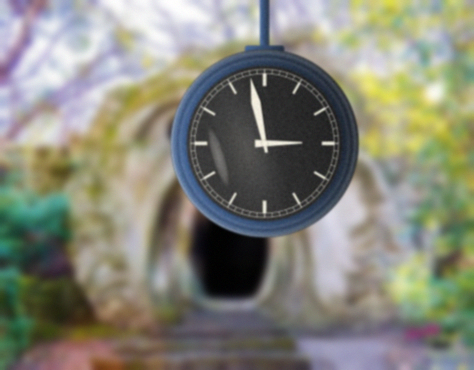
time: **2:58**
